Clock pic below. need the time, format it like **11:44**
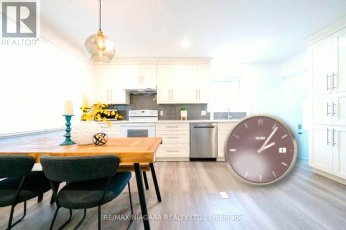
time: **2:06**
